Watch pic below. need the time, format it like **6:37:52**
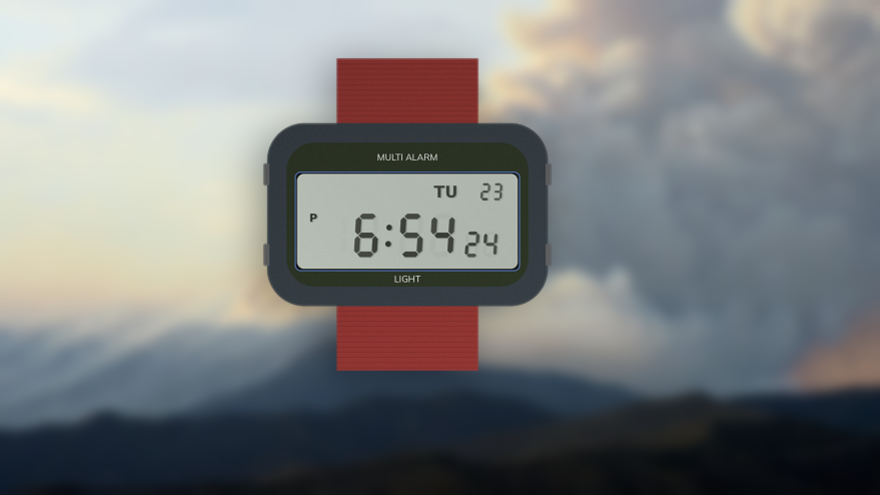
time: **6:54:24**
